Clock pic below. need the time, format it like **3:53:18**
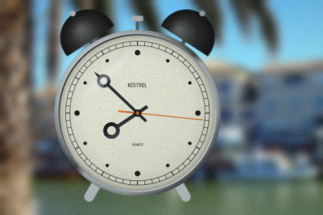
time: **7:52:16**
